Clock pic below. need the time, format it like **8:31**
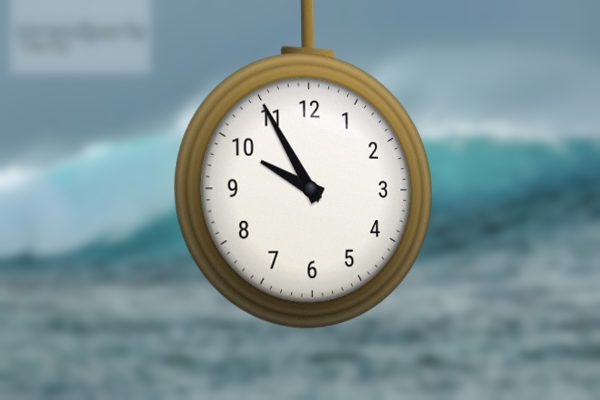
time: **9:55**
